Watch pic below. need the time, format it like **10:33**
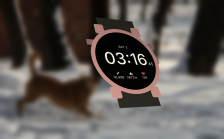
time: **3:16**
